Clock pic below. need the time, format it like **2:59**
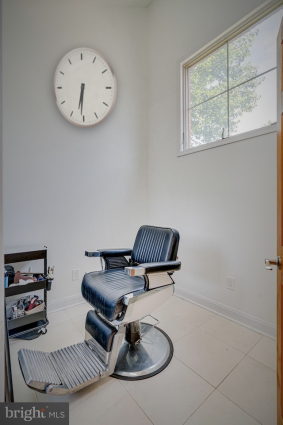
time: **6:31**
